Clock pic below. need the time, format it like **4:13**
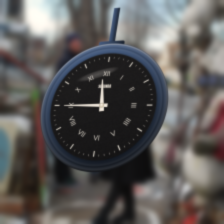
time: **11:45**
